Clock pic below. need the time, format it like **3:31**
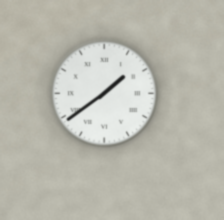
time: **1:39**
